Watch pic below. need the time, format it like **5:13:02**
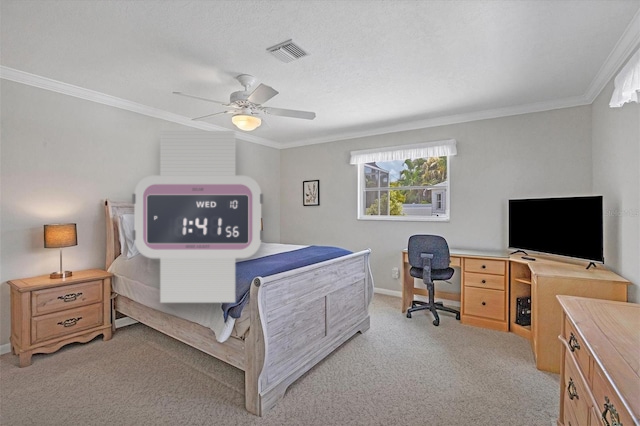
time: **1:41:56**
